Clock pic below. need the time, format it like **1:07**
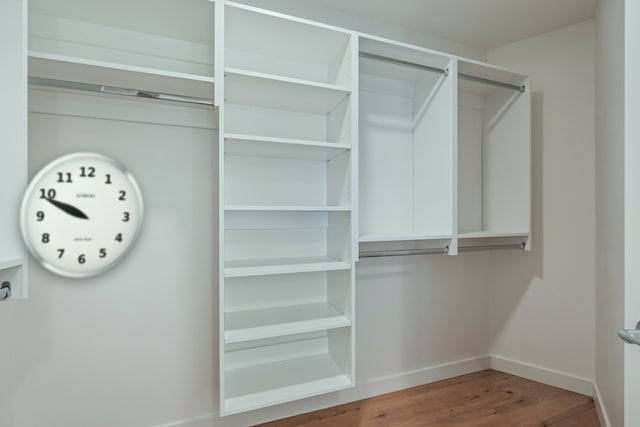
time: **9:49**
